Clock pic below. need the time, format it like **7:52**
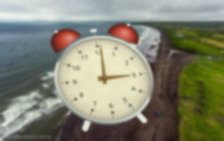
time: **3:01**
